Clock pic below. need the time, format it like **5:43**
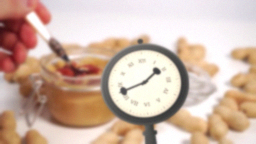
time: **1:42**
